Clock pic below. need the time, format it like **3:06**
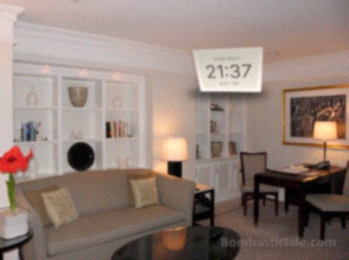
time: **21:37**
